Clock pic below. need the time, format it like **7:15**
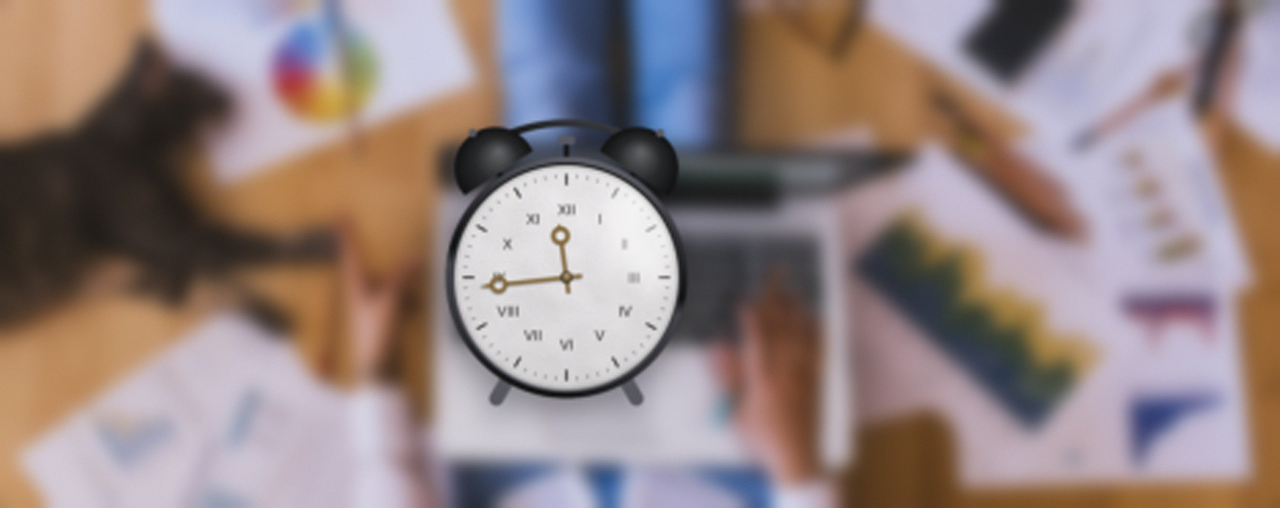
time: **11:44**
